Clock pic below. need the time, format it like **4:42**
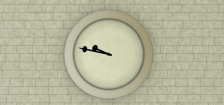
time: **9:47**
